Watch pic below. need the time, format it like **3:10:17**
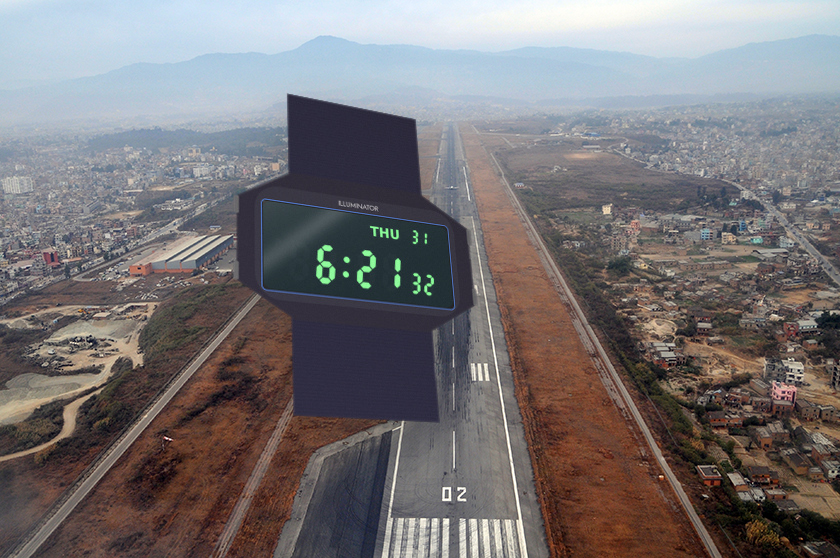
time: **6:21:32**
